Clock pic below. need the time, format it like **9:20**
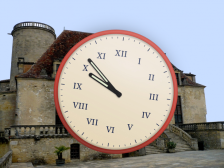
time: **9:52**
